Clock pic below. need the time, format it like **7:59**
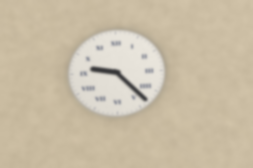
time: **9:23**
